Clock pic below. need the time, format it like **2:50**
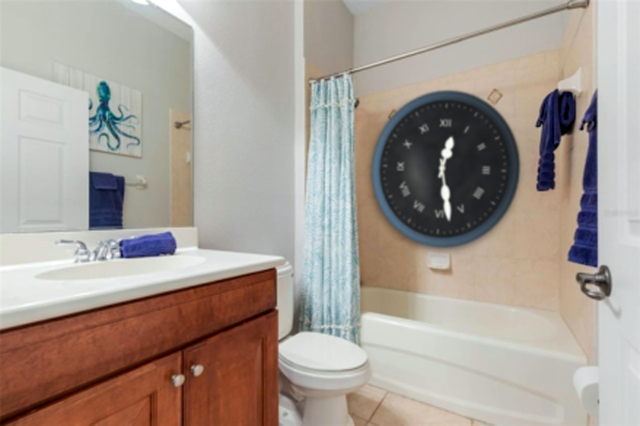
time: **12:28**
